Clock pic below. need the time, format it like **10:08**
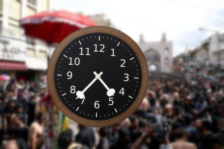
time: **4:37**
